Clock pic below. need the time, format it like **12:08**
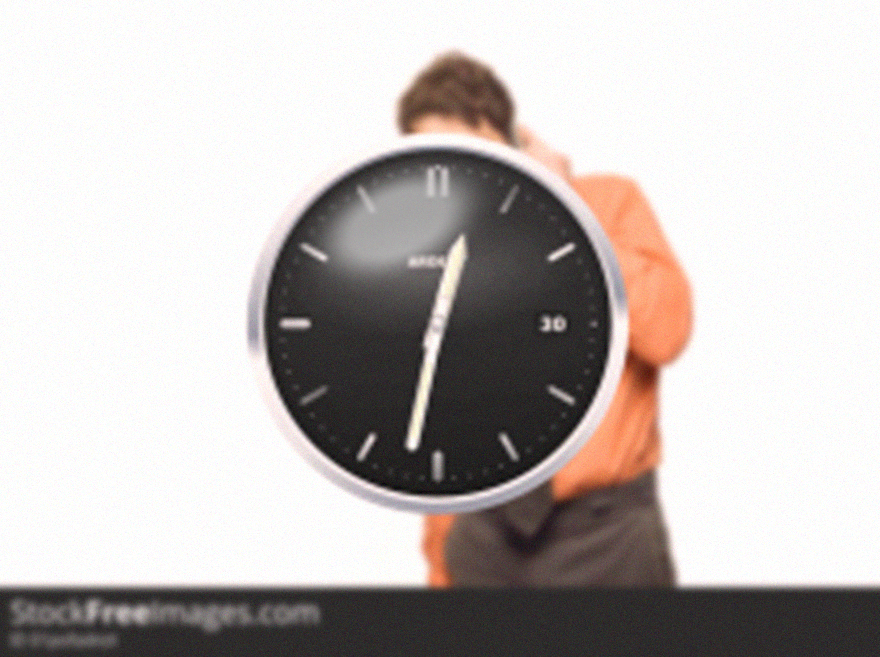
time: **12:32**
